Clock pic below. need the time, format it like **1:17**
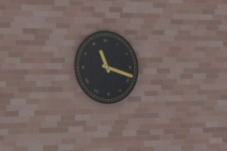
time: **11:18**
